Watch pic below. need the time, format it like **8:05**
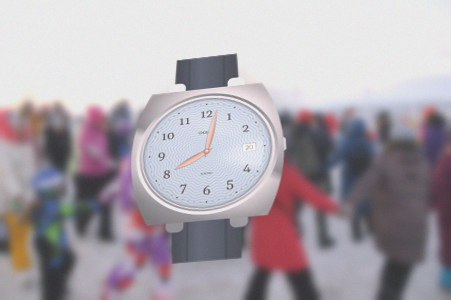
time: **8:02**
